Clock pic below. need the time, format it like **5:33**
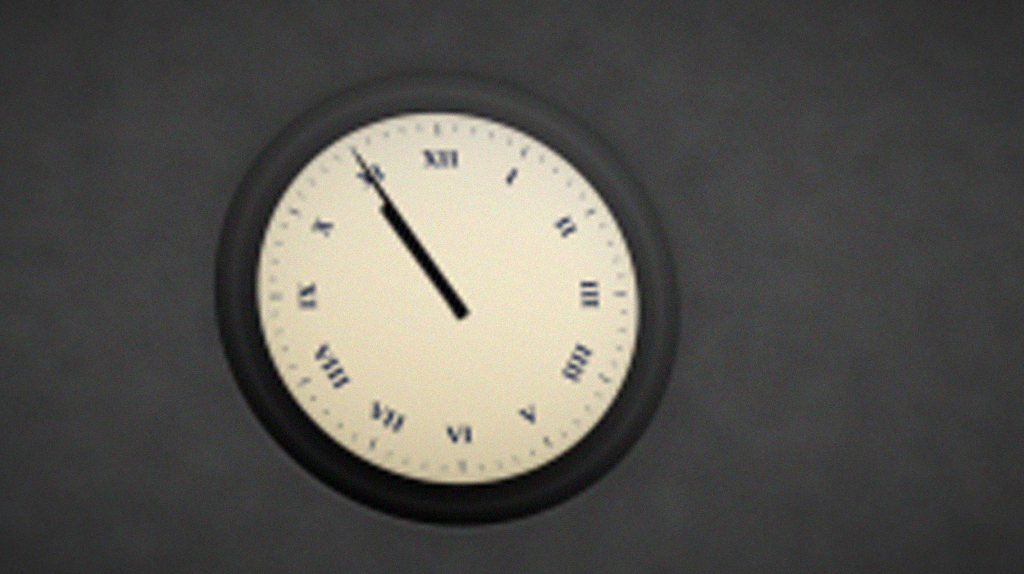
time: **10:55**
